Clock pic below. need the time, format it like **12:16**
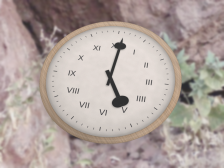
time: **5:01**
